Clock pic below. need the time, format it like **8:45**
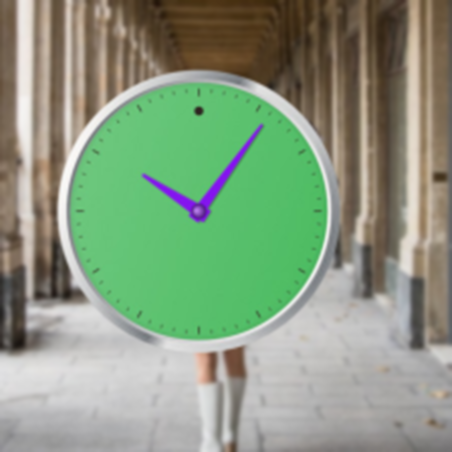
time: **10:06**
